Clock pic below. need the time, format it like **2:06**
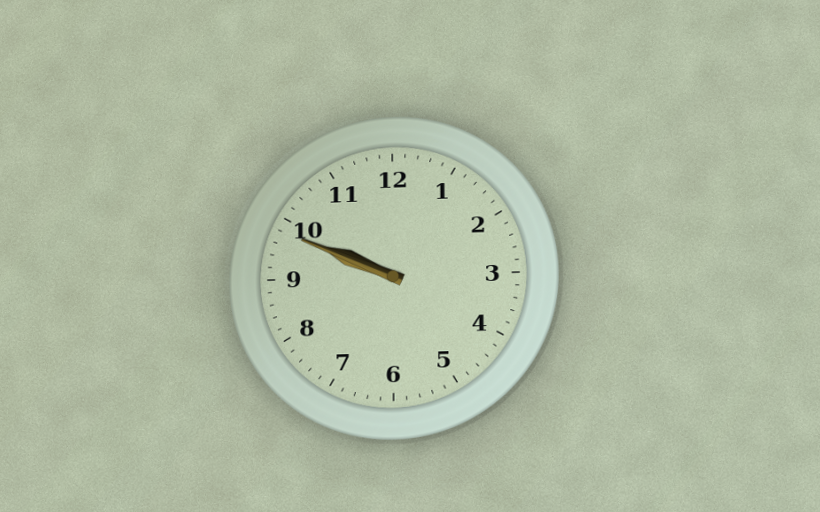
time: **9:49**
